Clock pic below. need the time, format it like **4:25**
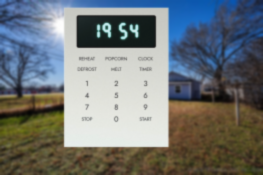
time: **19:54**
